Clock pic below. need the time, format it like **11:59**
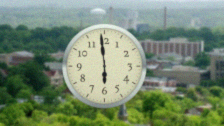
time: **5:59**
